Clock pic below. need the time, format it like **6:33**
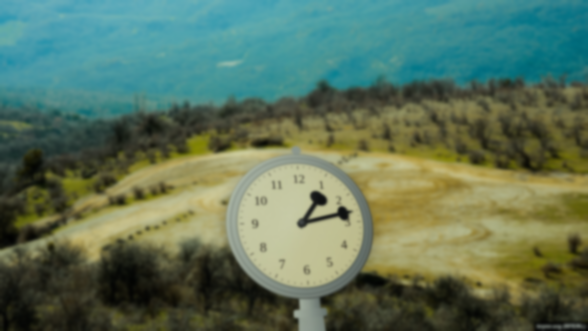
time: **1:13**
